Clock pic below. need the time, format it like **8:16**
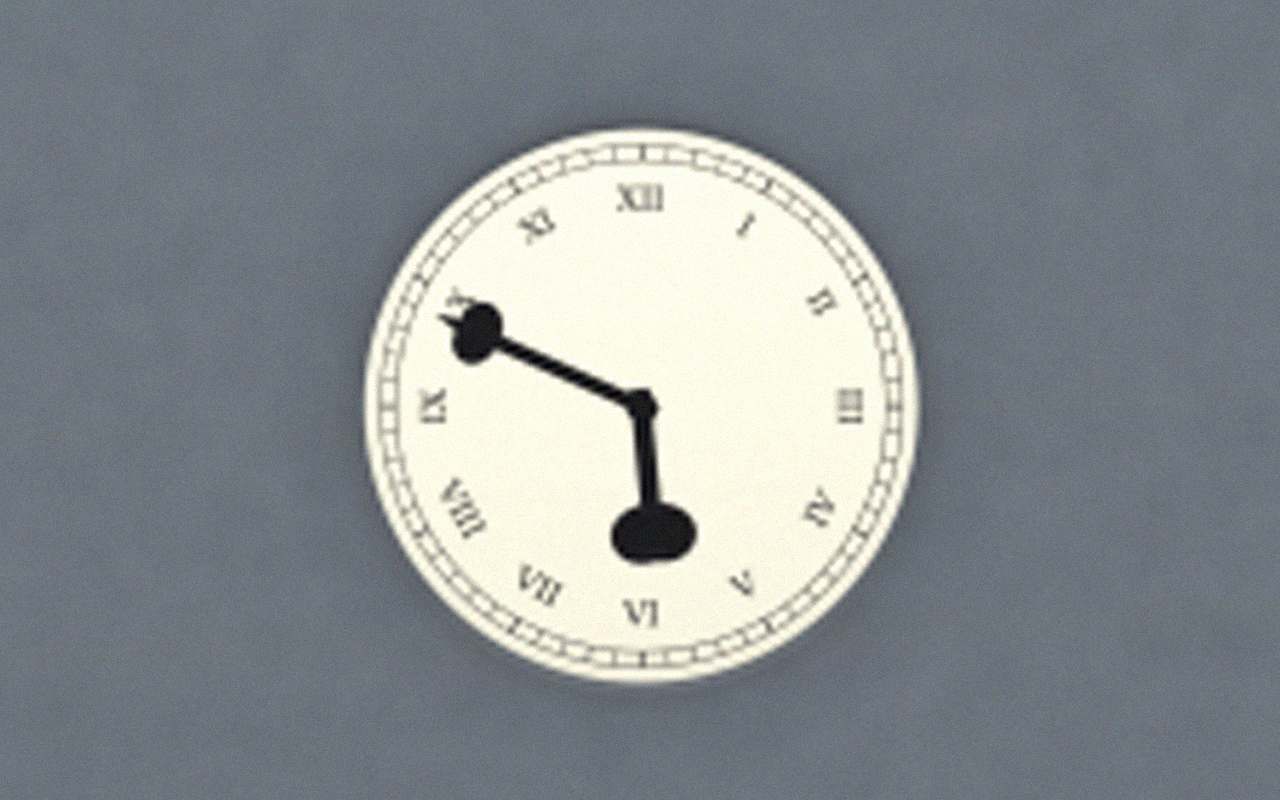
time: **5:49**
